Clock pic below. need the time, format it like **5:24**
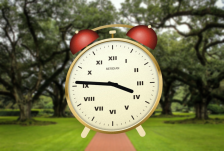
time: **3:46**
